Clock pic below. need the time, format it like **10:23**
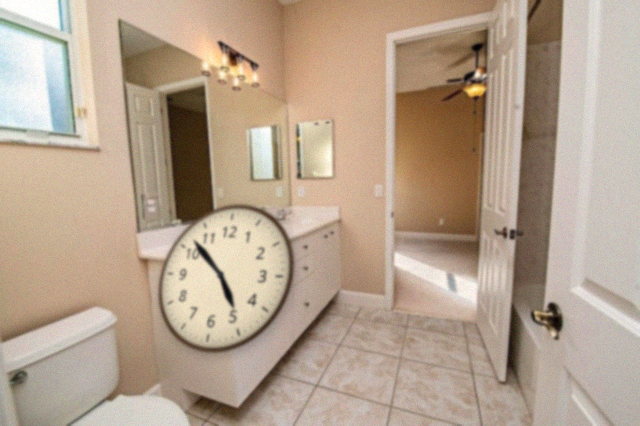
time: **4:52**
